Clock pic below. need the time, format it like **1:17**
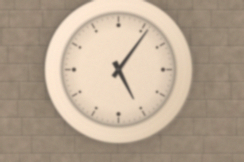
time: **5:06**
